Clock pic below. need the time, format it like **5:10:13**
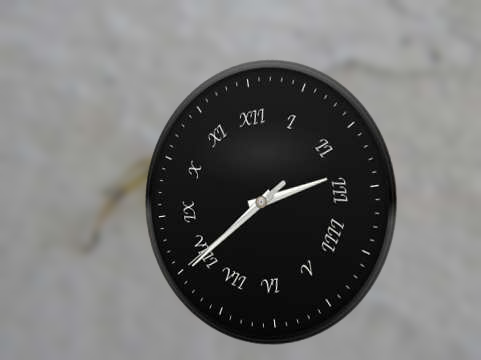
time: **2:39:40**
